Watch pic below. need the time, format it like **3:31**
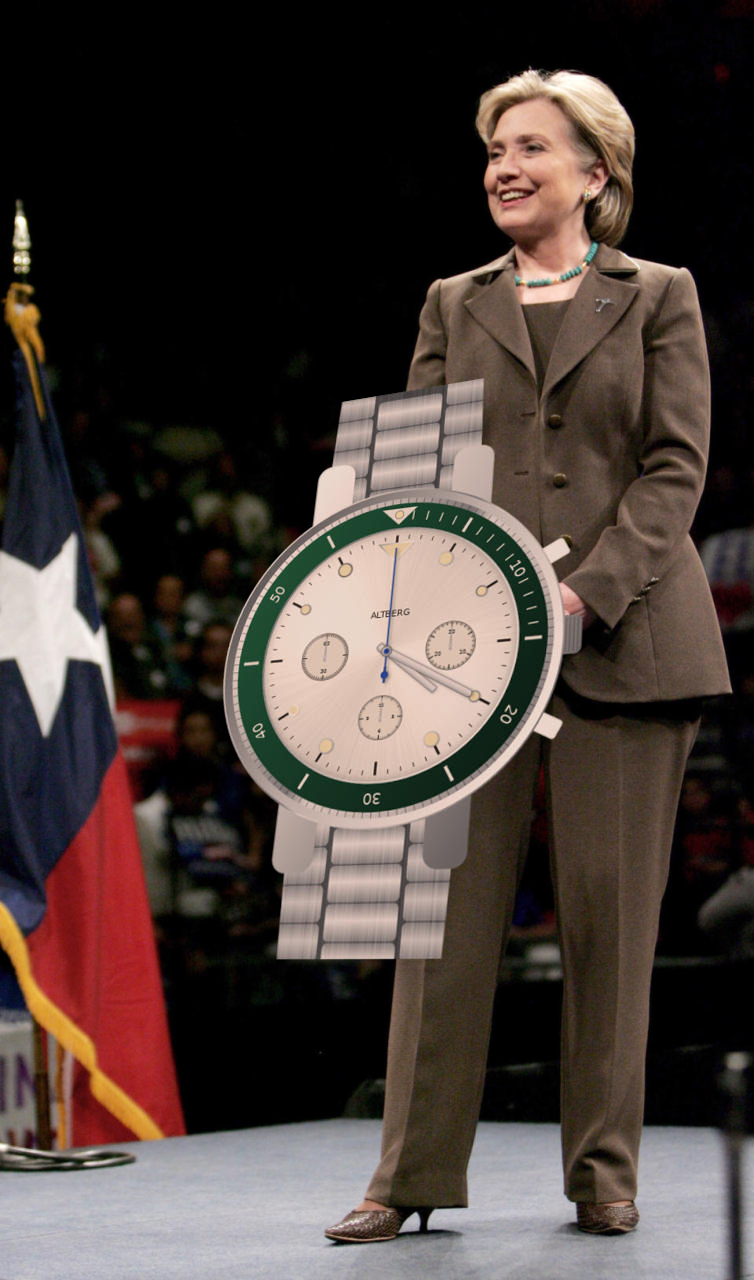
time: **4:20**
